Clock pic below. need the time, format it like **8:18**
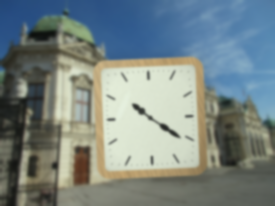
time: **10:21**
